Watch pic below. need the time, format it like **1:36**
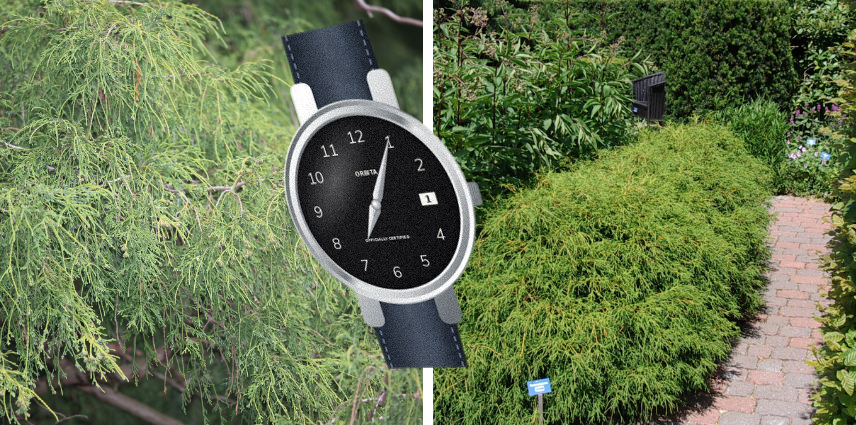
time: **7:05**
